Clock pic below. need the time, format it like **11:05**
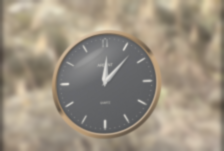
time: **12:07**
